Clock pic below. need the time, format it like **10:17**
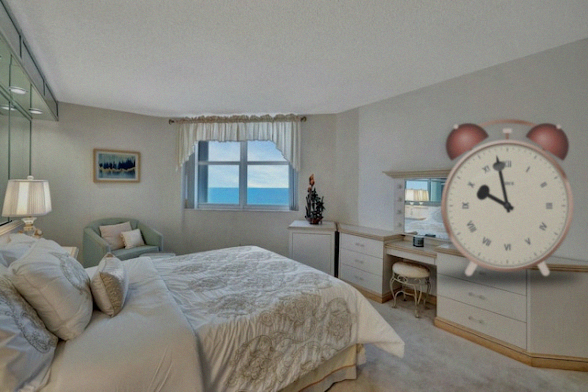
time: **9:58**
